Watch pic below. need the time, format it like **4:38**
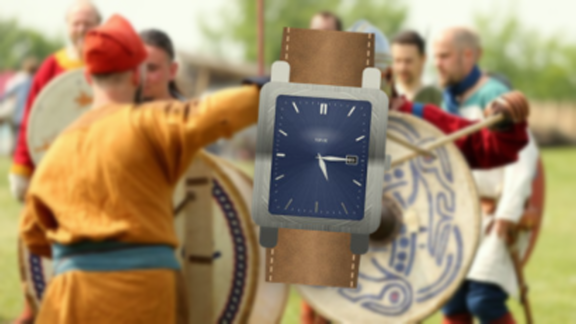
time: **5:15**
